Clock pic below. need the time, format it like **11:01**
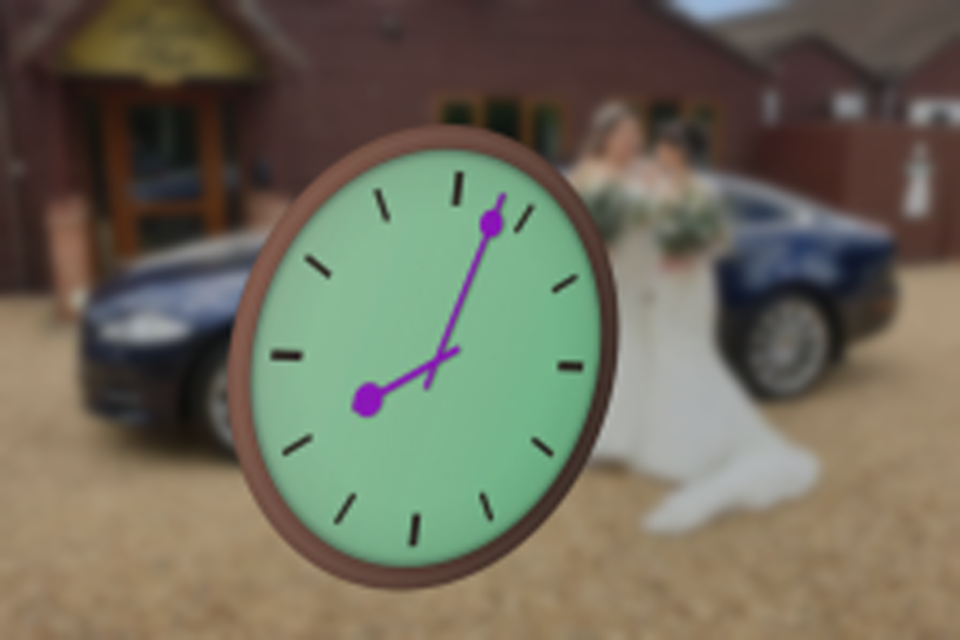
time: **8:03**
